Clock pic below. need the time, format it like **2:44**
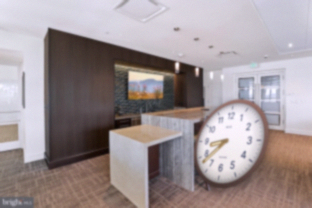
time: **8:38**
